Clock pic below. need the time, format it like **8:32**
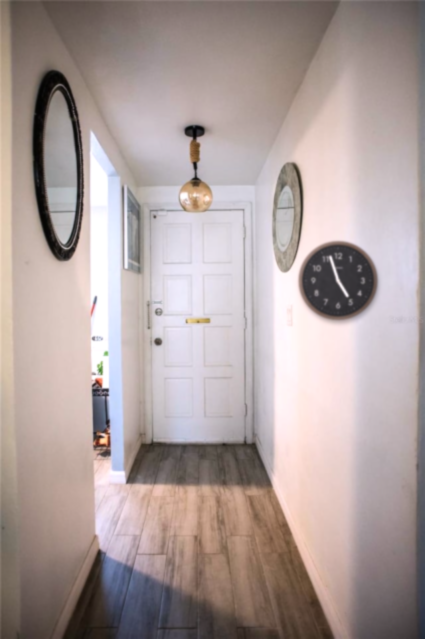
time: **4:57**
